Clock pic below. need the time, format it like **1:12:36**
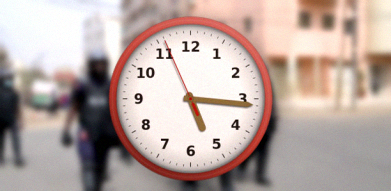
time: **5:15:56**
